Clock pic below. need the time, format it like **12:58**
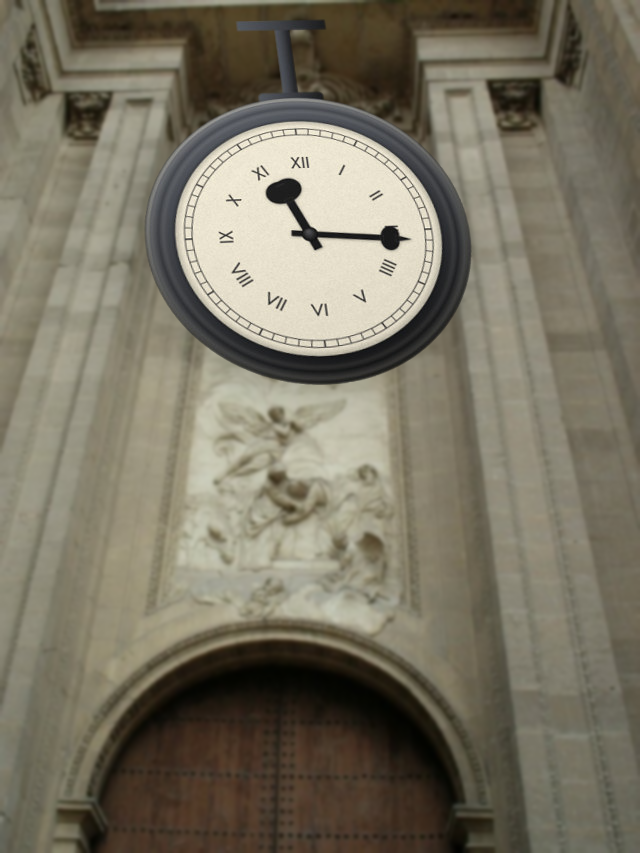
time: **11:16**
